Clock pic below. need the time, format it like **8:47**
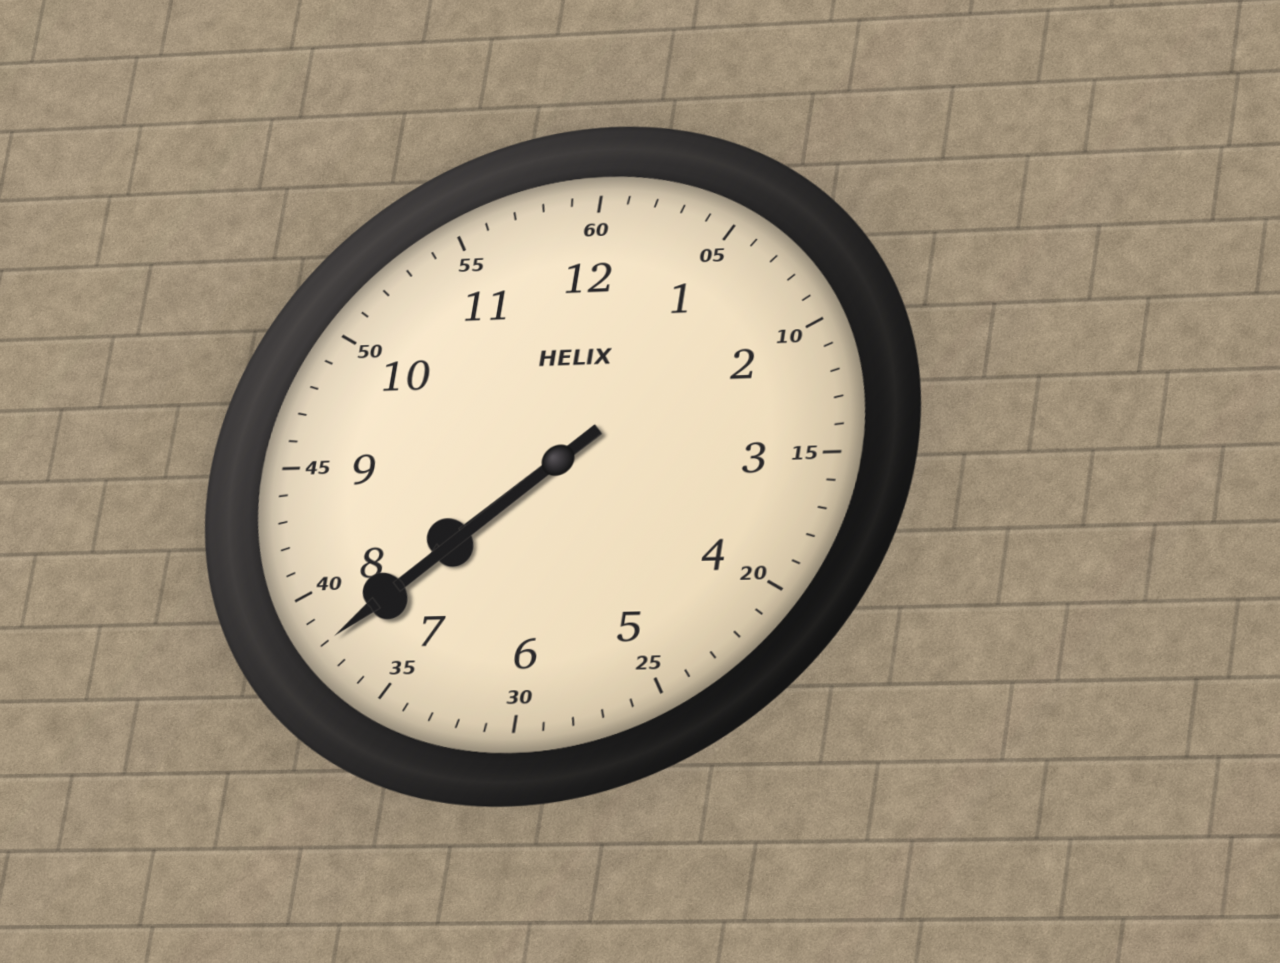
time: **7:38**
